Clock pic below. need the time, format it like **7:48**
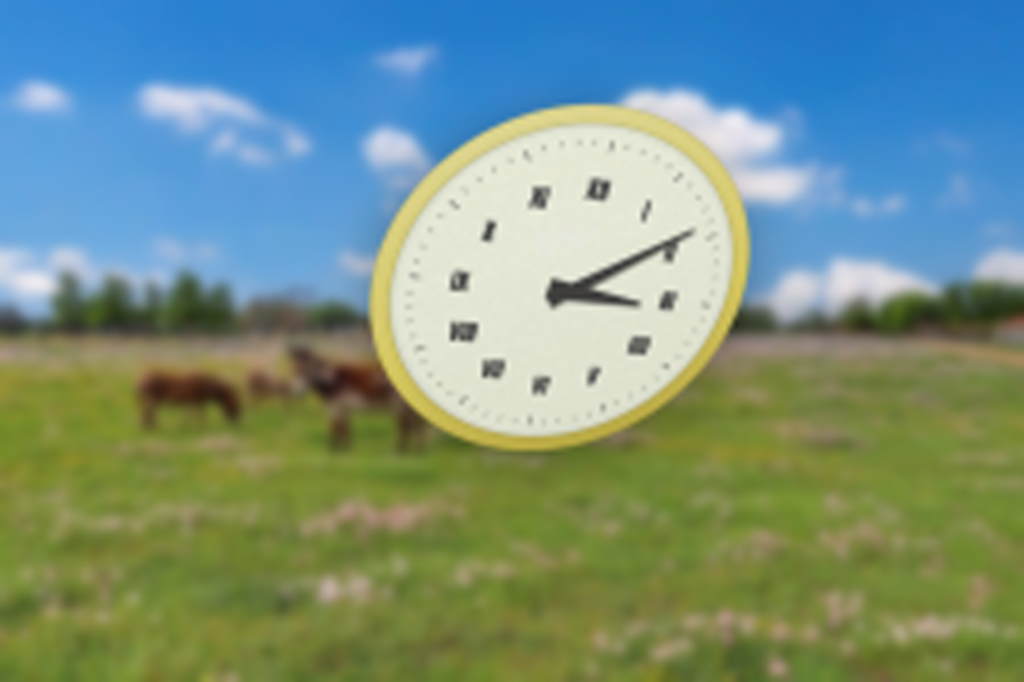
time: **3:09**
